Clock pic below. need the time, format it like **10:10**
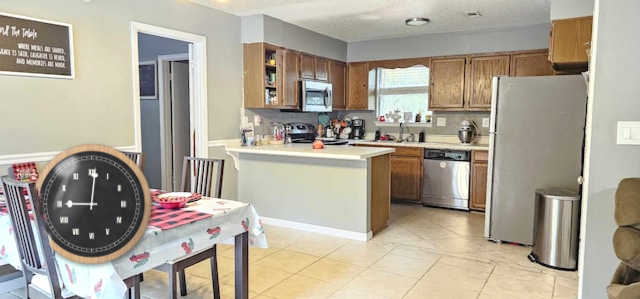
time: **9:01**
